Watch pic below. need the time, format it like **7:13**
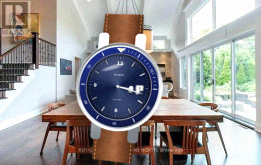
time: **3:17**
